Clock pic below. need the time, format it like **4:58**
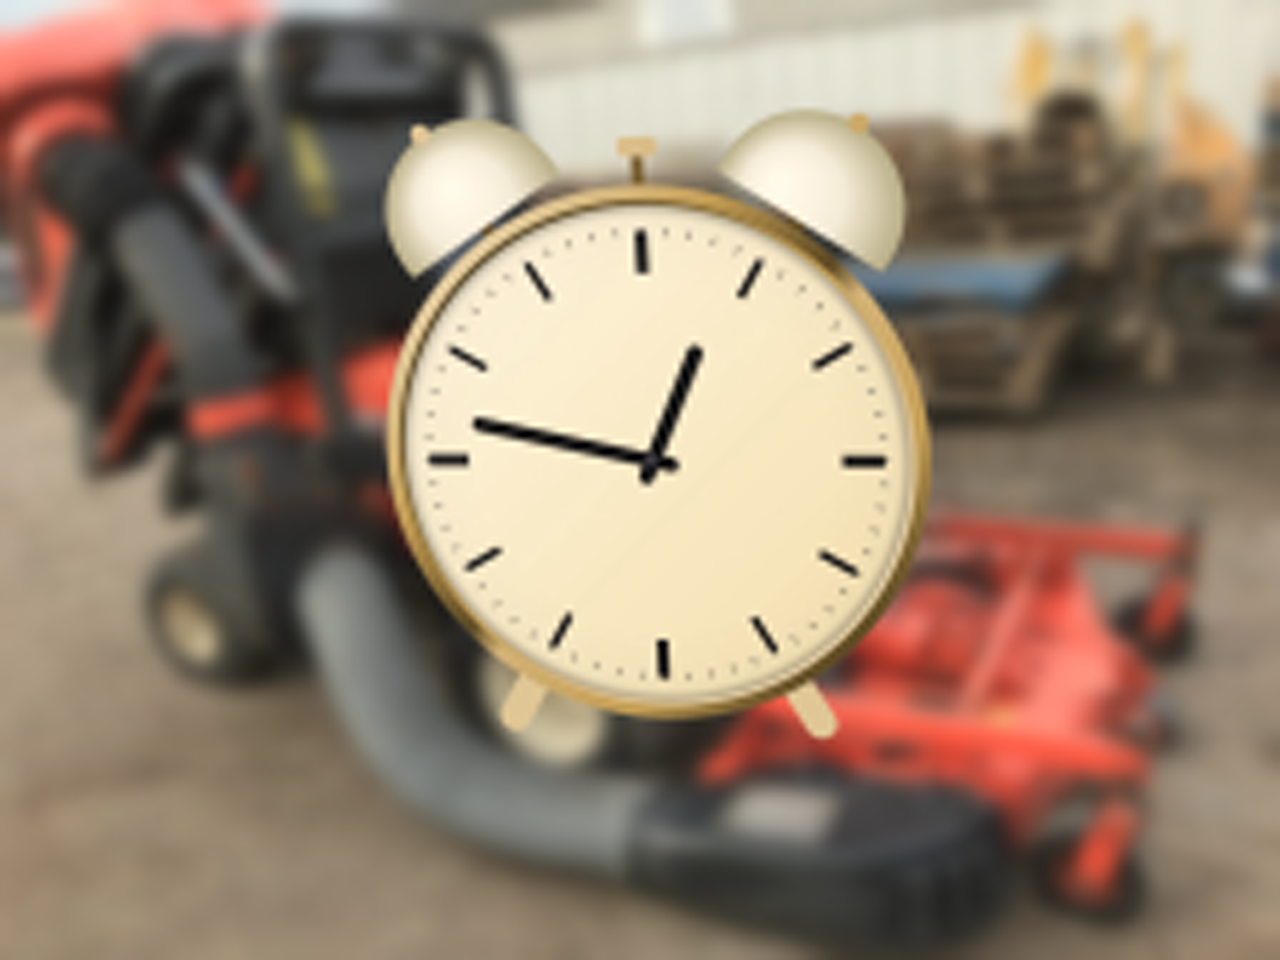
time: **12:47**
